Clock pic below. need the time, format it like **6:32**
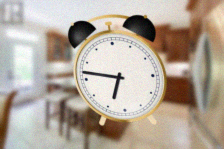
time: **6:47**
